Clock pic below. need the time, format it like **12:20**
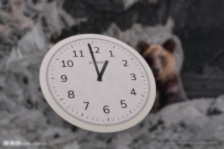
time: **12:59**
